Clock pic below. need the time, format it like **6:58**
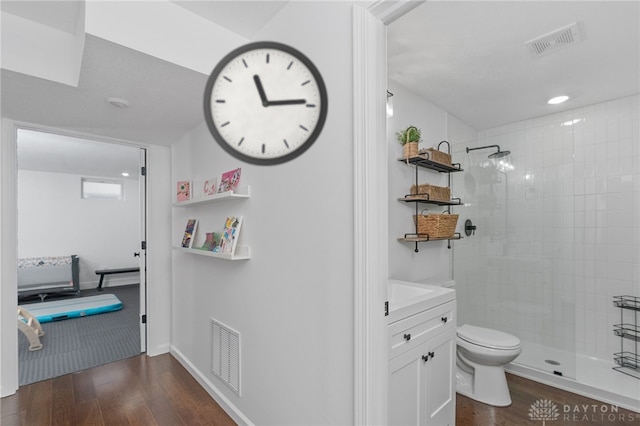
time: **11:14**
